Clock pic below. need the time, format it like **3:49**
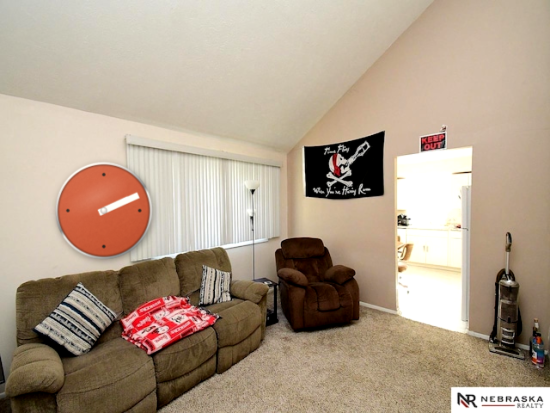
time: **2:11**
